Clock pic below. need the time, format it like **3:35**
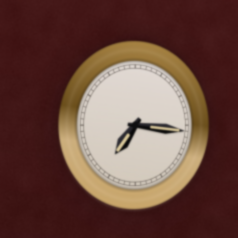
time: **7:16**
